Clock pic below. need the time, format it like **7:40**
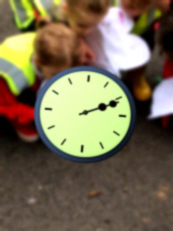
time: **2:11**
